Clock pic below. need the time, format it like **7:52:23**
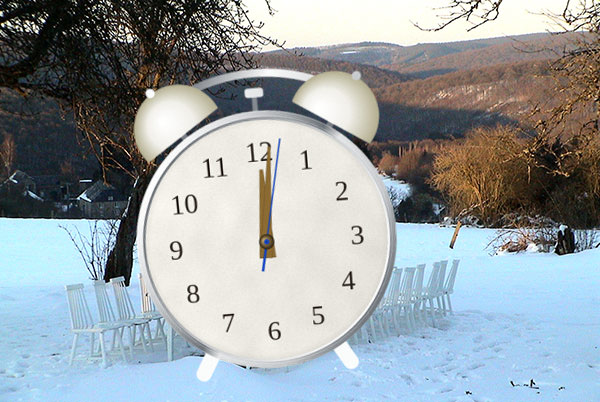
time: **12:01:02**
